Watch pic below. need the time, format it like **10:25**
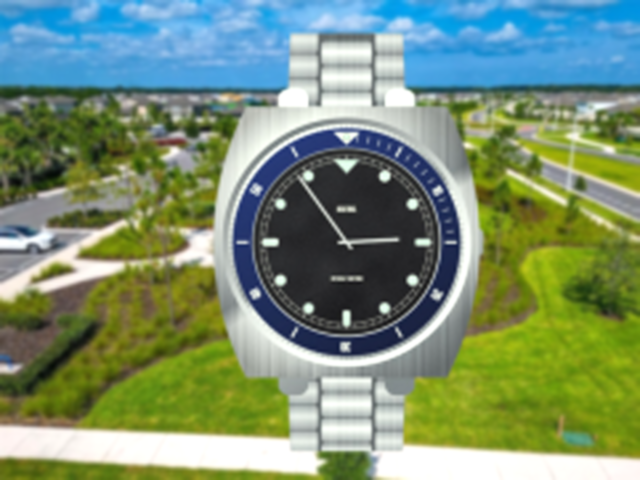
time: **2:54**
